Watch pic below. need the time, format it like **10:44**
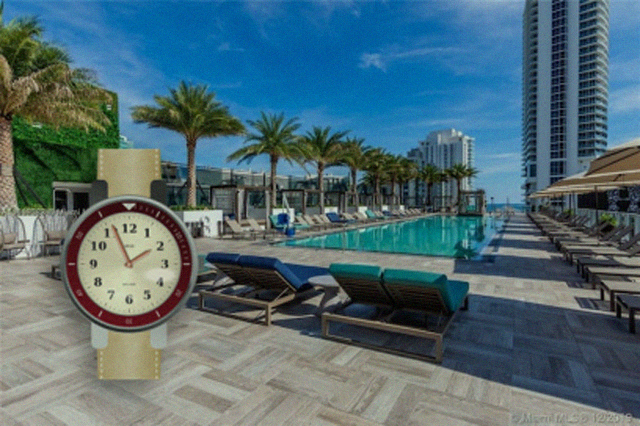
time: **1:56**
